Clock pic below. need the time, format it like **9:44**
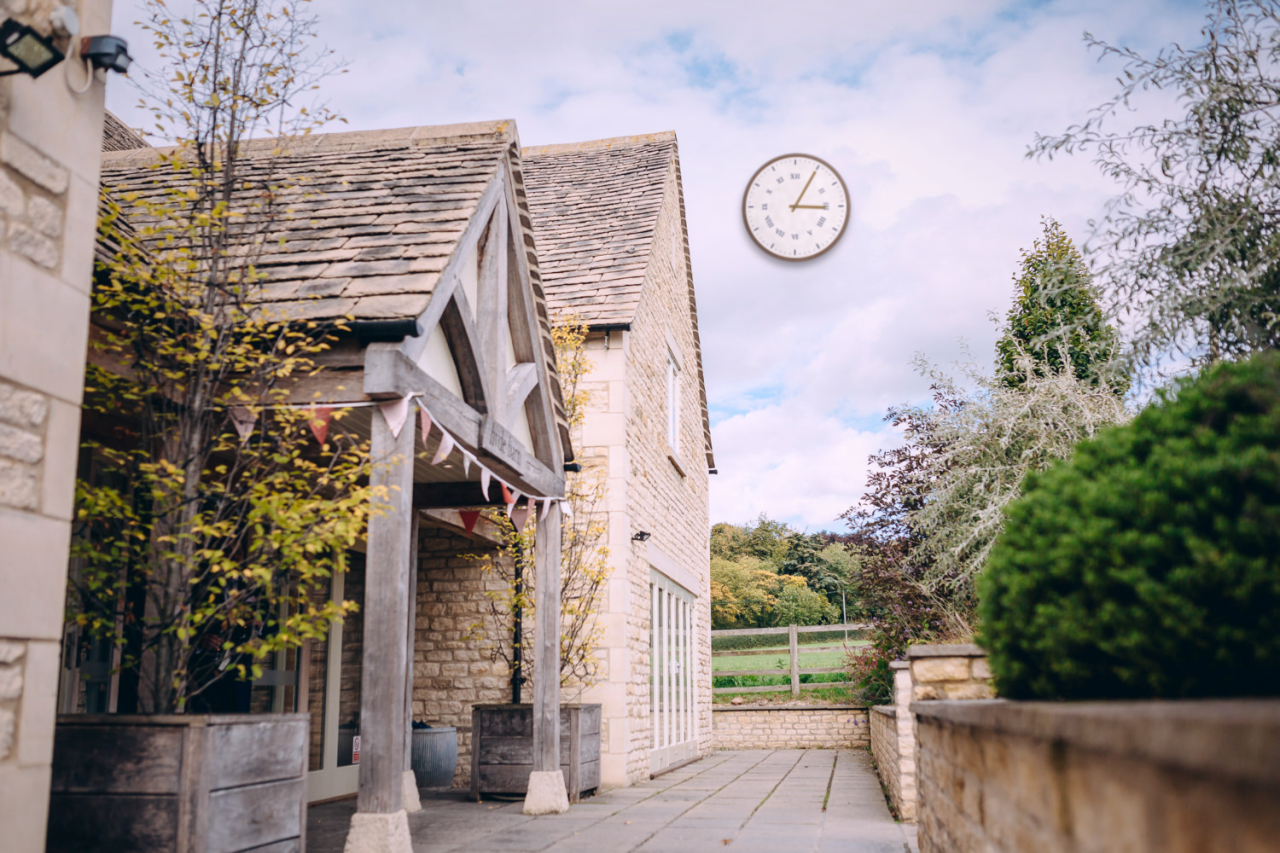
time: **3:05**
